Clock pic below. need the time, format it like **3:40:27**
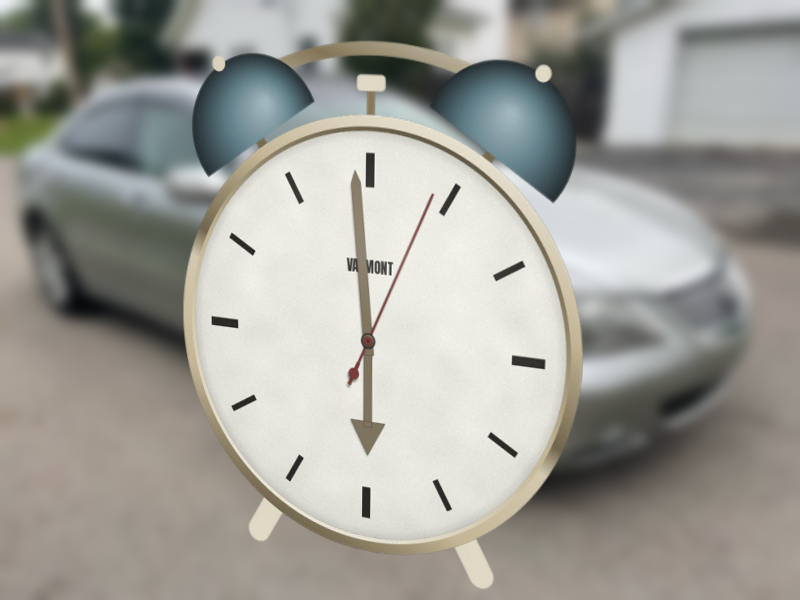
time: **5:59:04**
